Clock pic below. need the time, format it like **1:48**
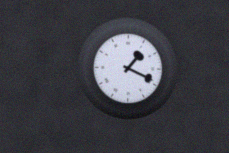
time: **1:19**
